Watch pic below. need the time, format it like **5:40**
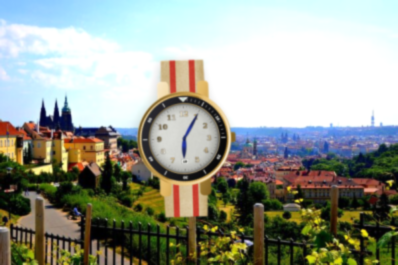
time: **6:05**
